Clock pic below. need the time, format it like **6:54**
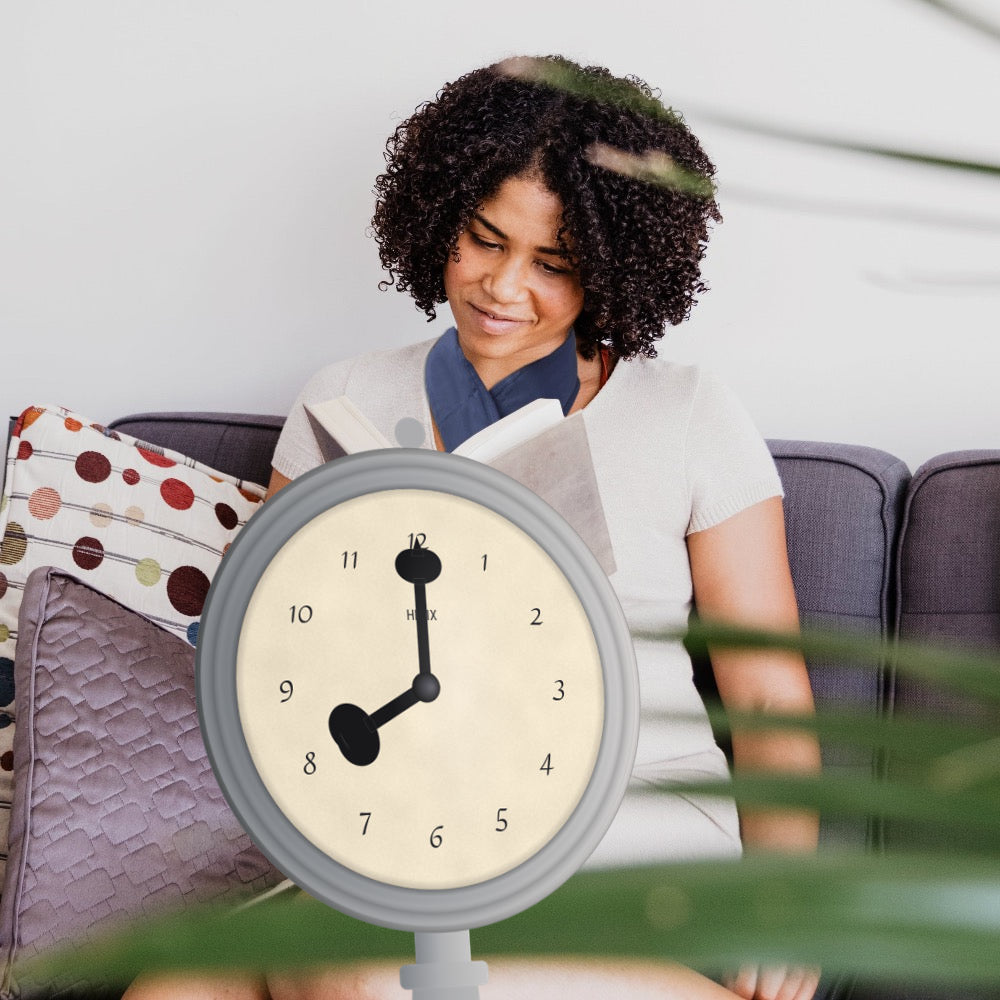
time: **8:00**
